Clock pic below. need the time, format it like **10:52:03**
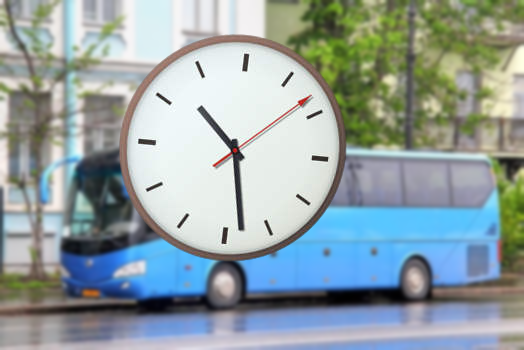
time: **10:28:08**
